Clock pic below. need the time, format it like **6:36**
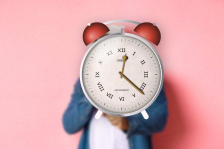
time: **12:22**
